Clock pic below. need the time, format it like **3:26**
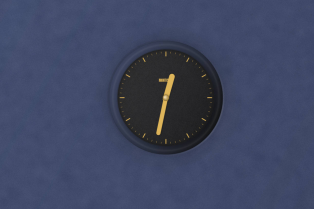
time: **12:32**
